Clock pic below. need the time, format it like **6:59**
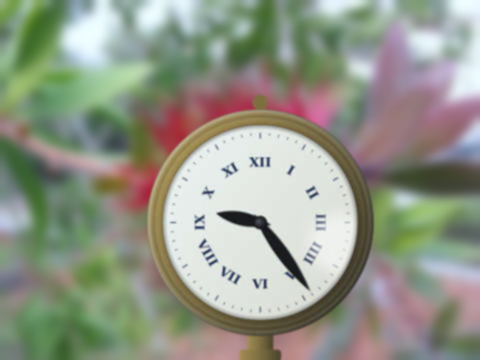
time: **9:24**
